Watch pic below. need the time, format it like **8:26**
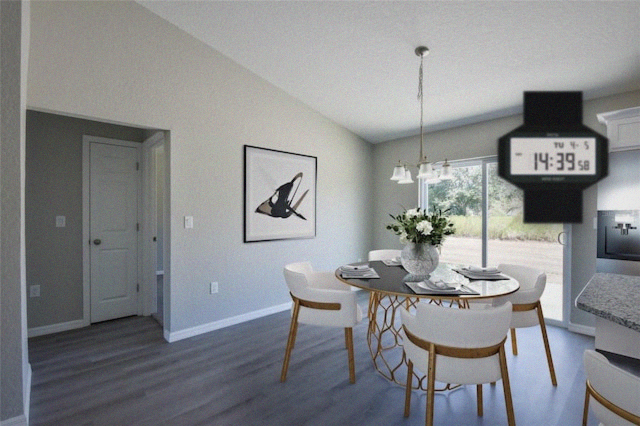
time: **14:39**
